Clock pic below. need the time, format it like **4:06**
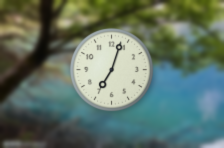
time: **7:03**
